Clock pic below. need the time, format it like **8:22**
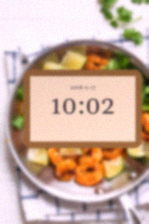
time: **10:02**
